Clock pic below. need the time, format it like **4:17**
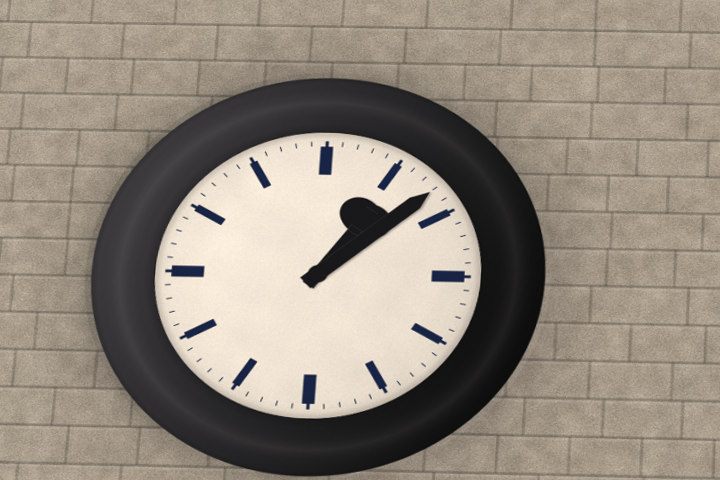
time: **1:08**
